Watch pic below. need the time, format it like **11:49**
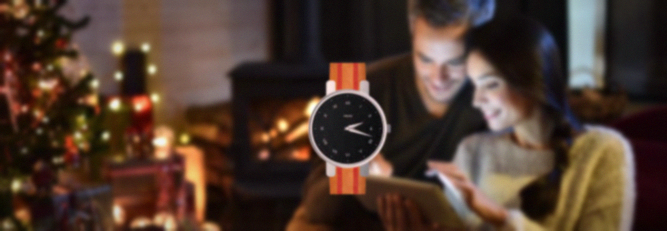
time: **2:18**
